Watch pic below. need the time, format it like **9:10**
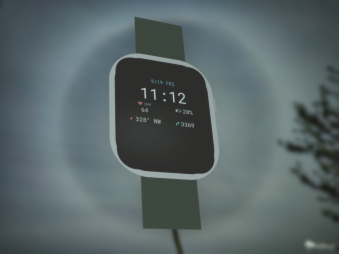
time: **11:12**
